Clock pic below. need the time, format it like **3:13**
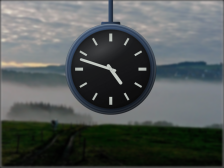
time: **4:48**
